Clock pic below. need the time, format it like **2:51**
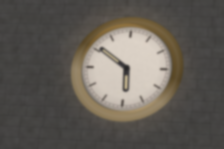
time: **5:51**
